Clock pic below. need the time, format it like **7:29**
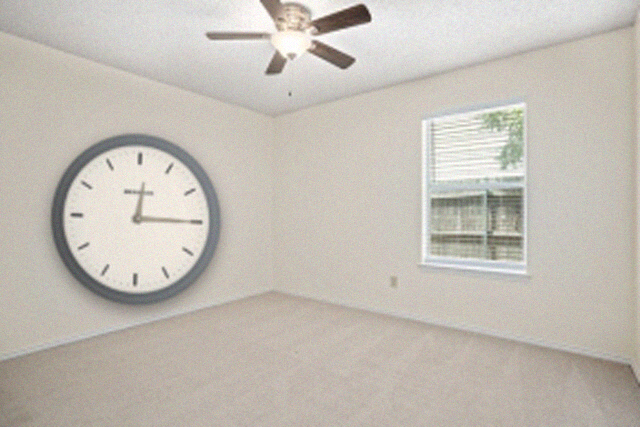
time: **12:15**
